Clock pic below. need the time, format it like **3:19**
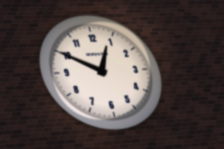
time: **12:50**
